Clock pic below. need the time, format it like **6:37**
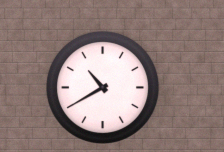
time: **10:40**
